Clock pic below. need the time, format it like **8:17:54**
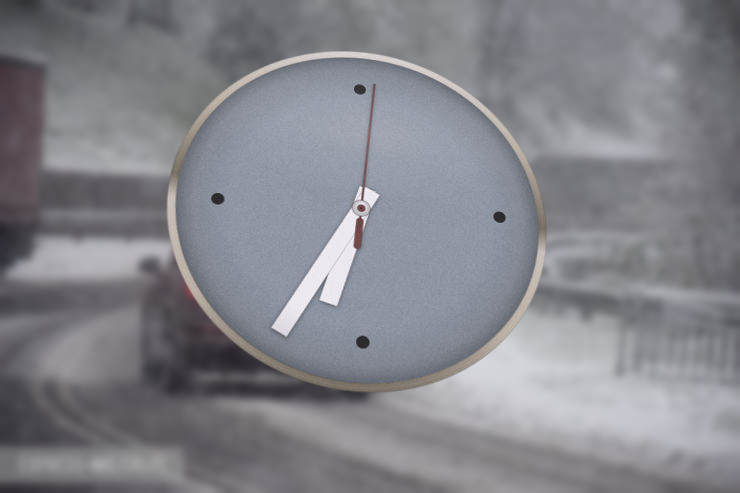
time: **6:35:01**
